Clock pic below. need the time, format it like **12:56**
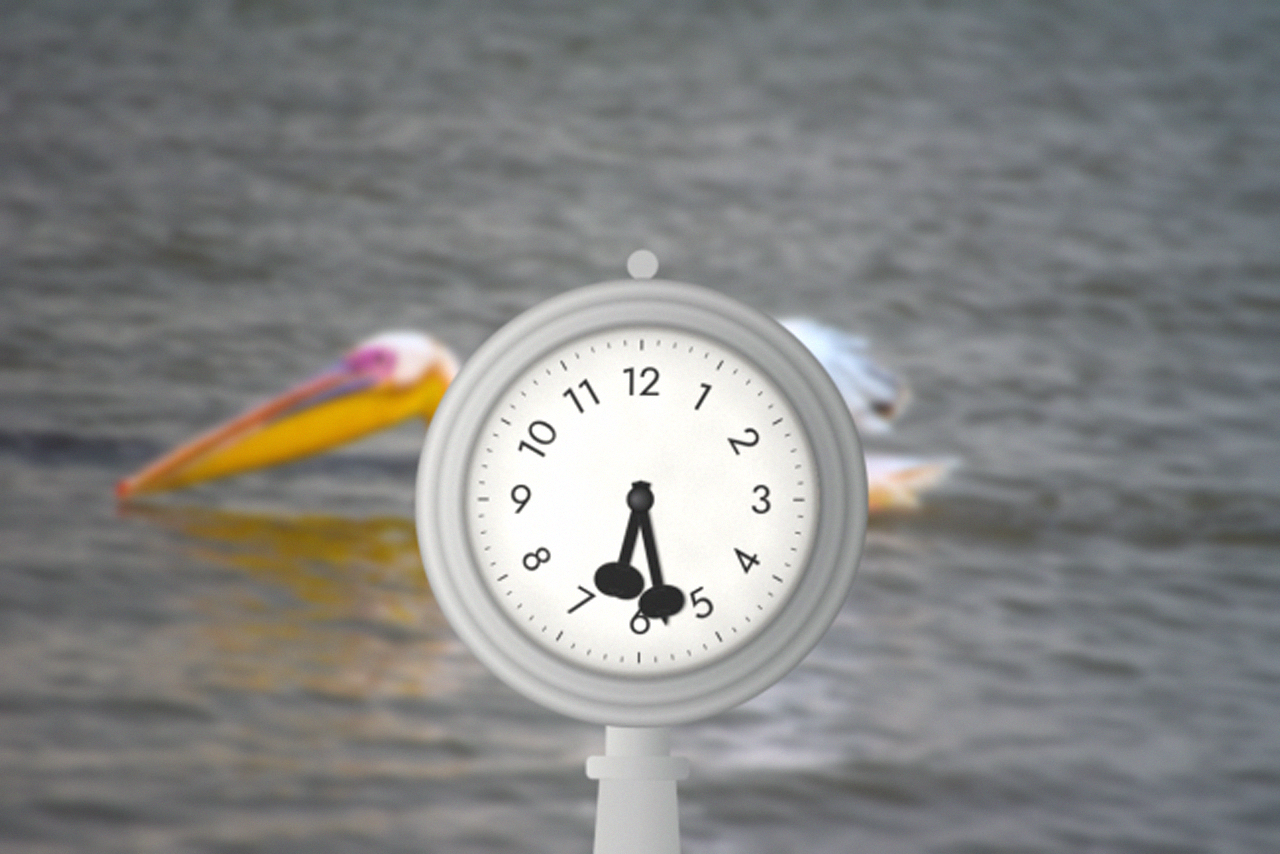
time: **6:28**
